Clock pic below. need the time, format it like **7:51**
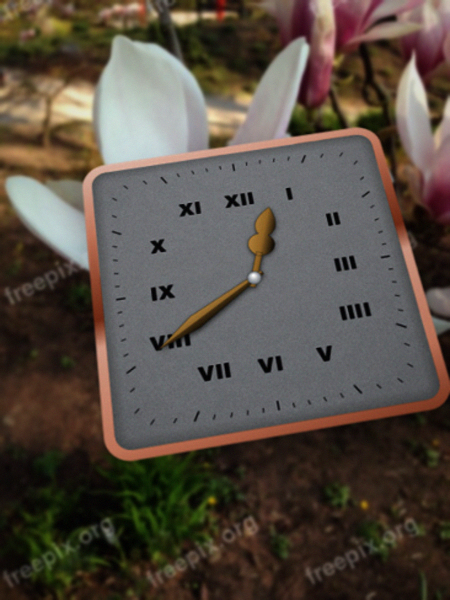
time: **12:40**
